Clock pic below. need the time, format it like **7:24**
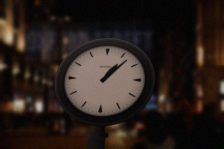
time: **1:07**
